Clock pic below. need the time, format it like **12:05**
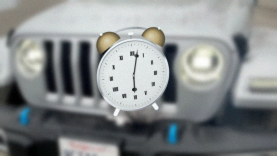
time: **6:02**
